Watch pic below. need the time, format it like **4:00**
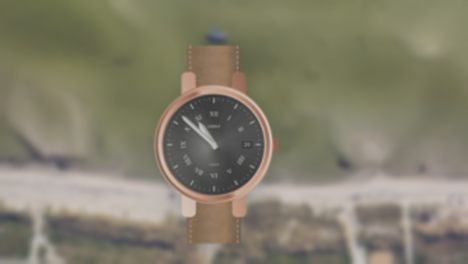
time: **10:52**
